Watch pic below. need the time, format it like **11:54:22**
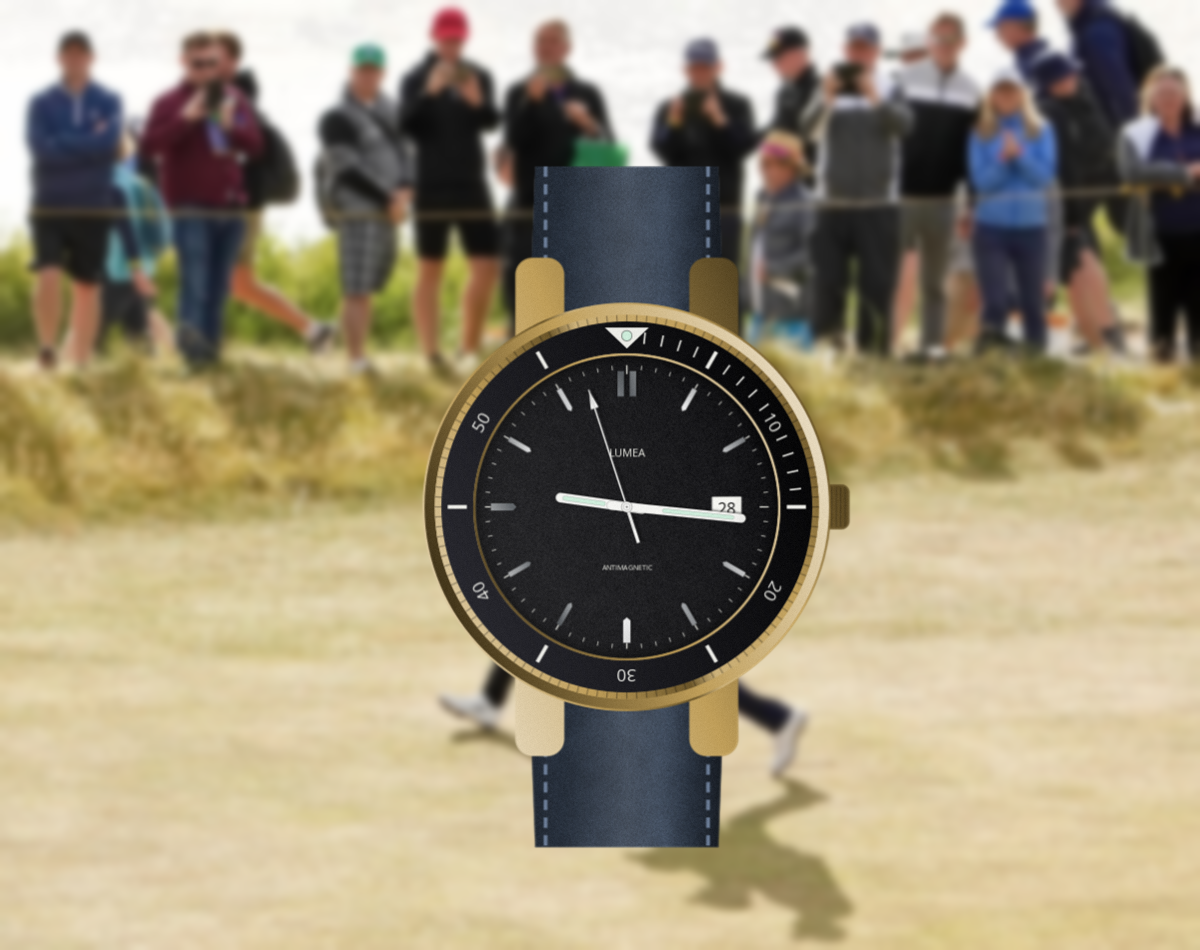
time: **9:15:57**
